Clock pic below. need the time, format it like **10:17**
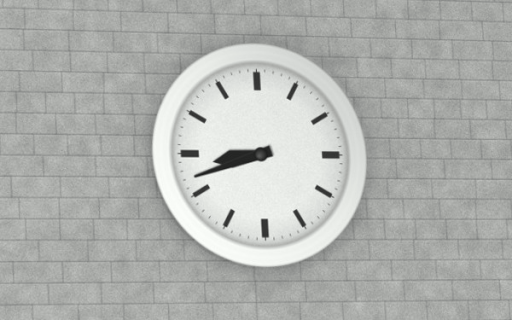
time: **8:42**
